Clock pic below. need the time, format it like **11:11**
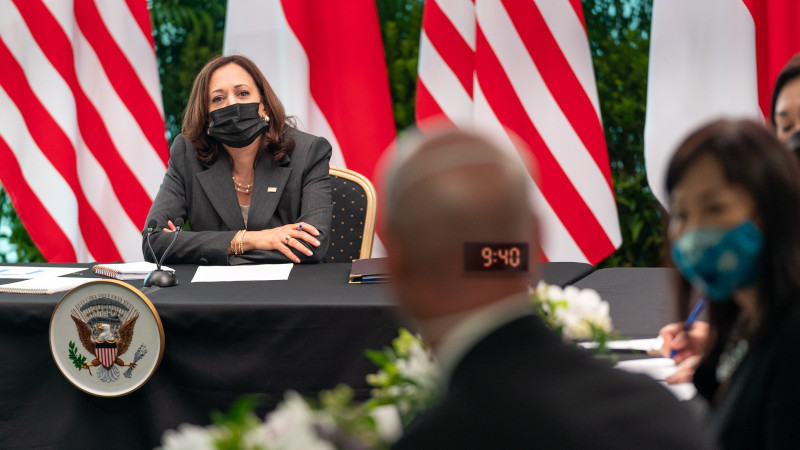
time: **9:40**
